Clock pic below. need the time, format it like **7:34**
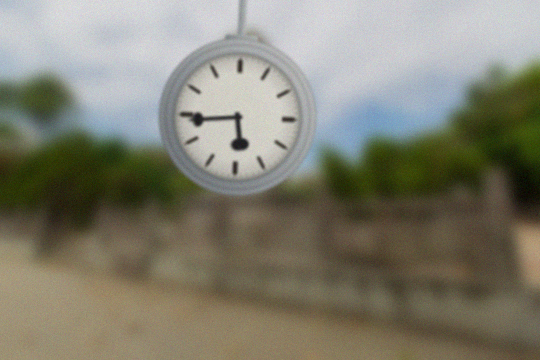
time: **5:44**
